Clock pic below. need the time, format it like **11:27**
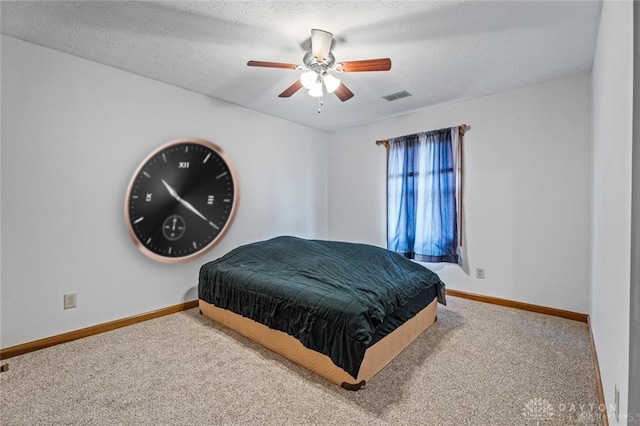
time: **10:20**
